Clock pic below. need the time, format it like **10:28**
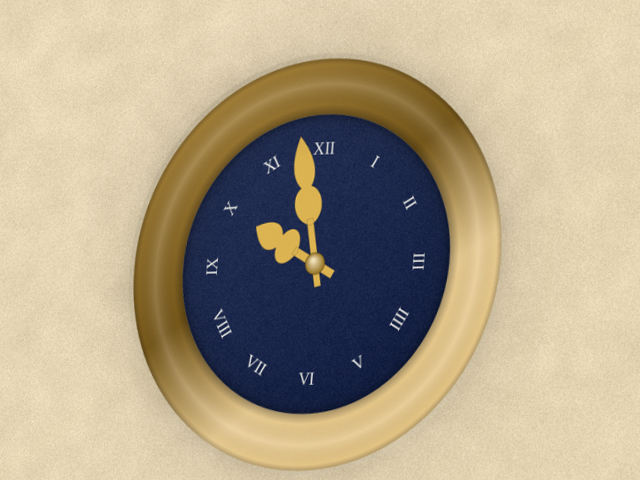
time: **9:58**
